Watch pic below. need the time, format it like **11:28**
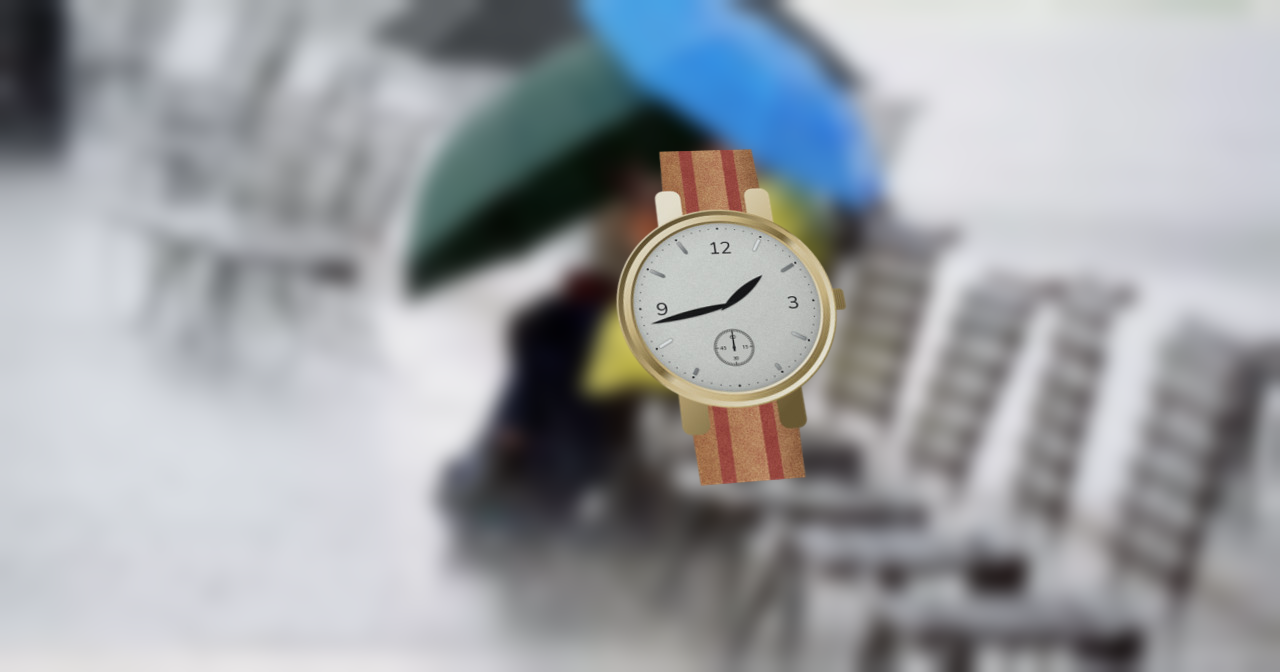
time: **1:43**
